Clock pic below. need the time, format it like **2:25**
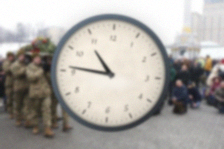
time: **10:46**
